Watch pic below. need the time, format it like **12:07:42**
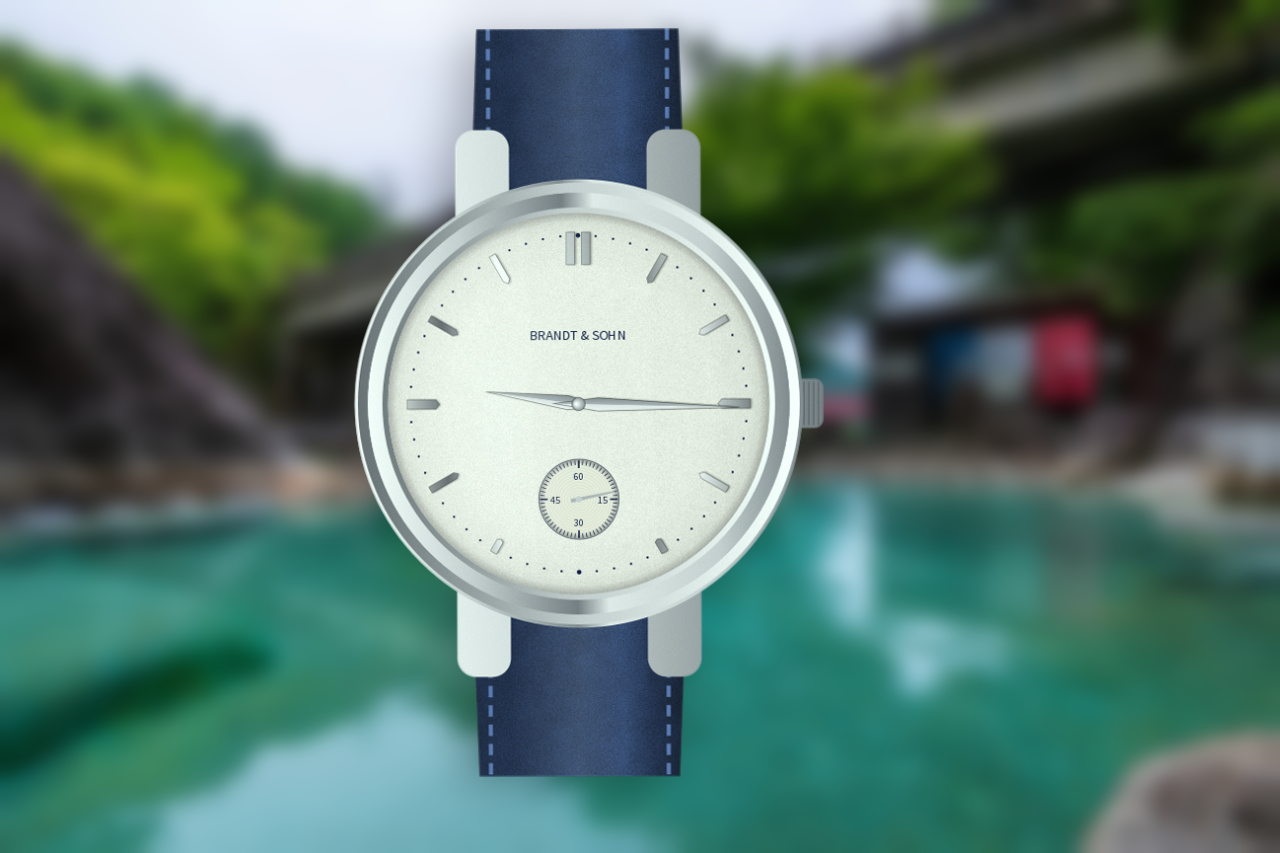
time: **9:15:13**
